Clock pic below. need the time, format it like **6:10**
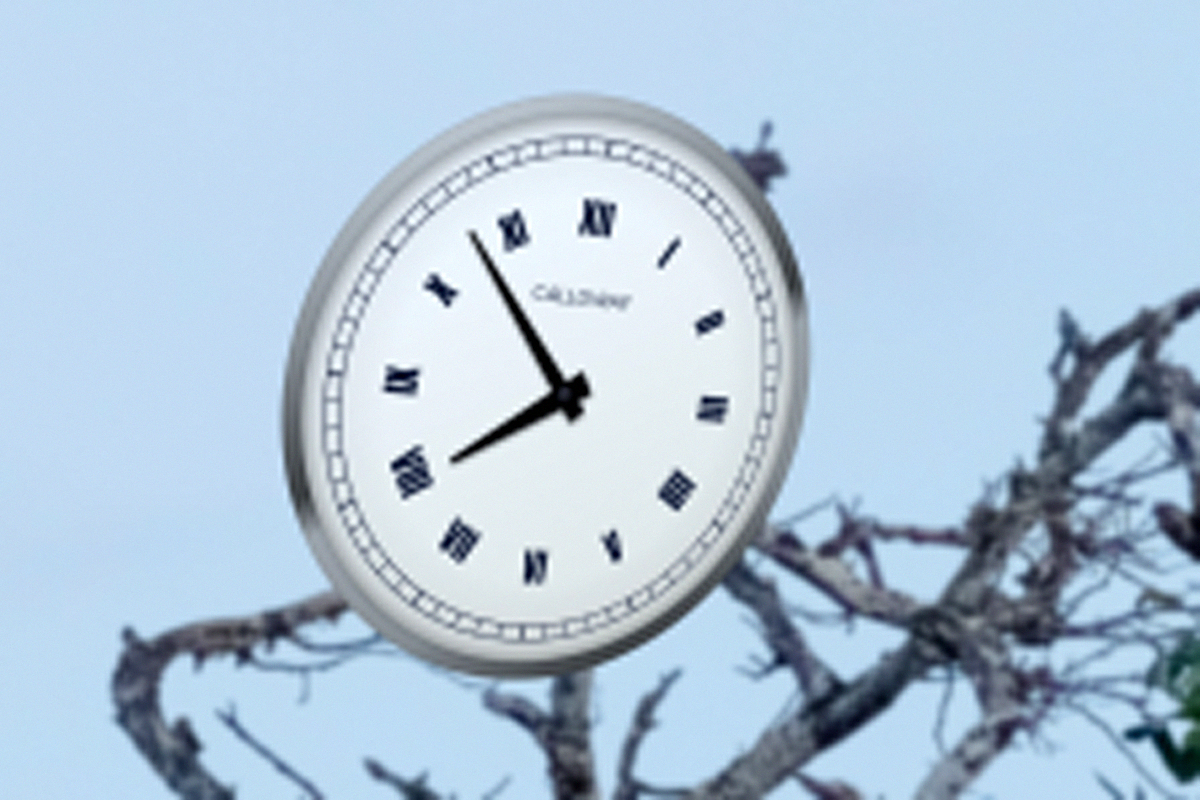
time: **7:53**
